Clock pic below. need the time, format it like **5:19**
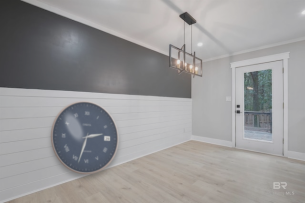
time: **2:33**
